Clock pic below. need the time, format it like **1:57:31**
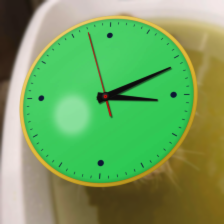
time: **3:10:57**
